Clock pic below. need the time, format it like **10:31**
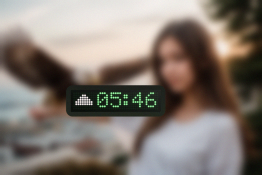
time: **5:46**
